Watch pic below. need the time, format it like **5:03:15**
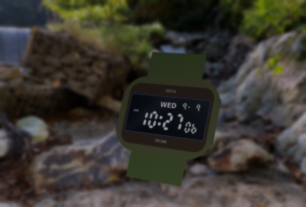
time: **10:27:06**
